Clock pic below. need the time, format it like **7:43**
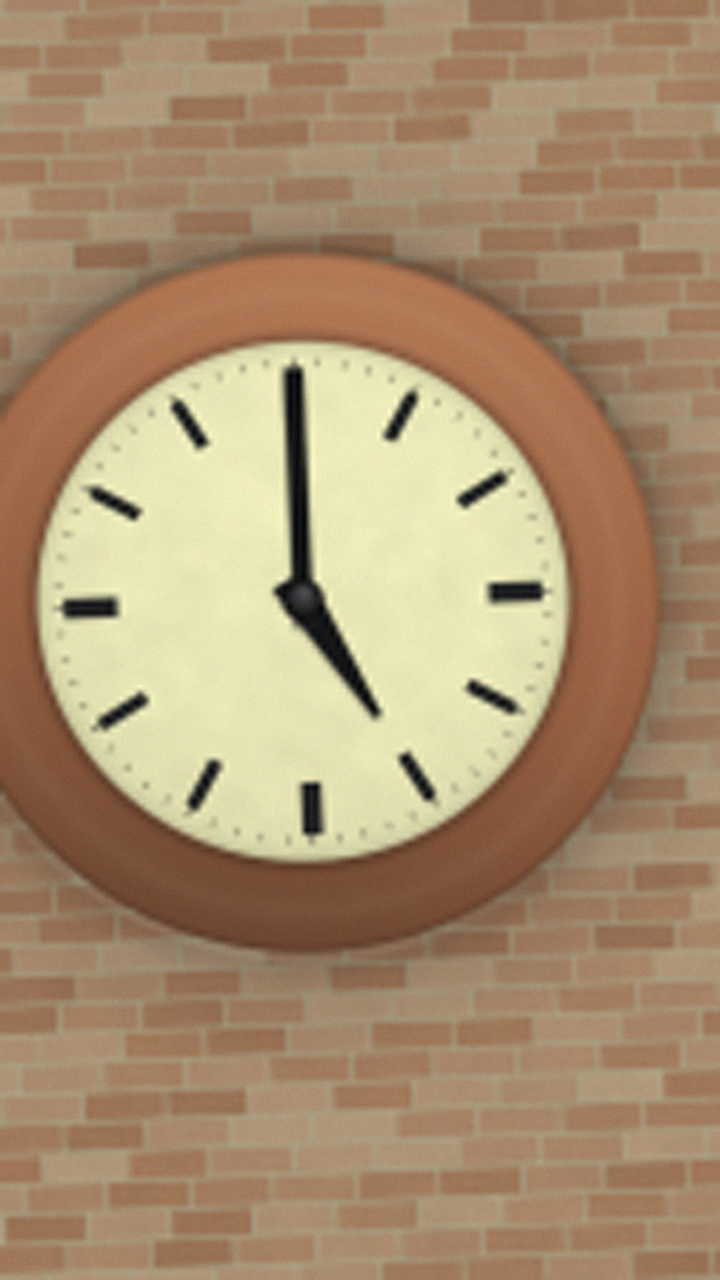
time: **5:00**
